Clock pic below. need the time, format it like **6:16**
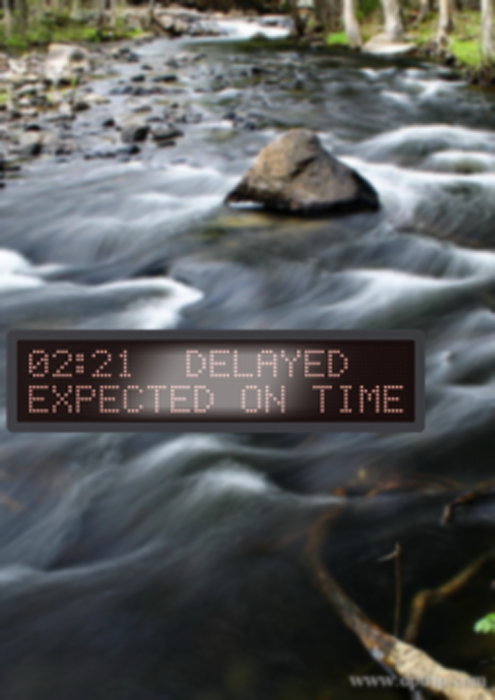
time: **2:21**
